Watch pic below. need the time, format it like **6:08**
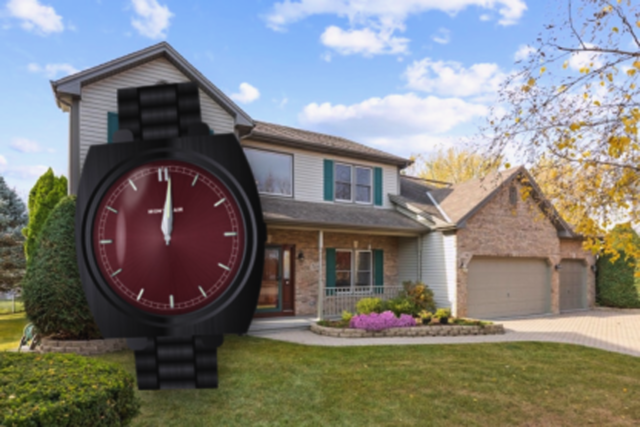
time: **12:01**
